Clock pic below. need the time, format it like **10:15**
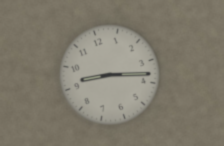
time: **9:18**
